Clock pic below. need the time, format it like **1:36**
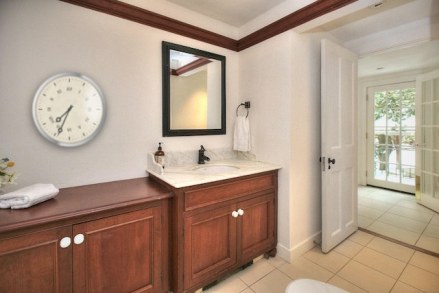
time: **7:34**
